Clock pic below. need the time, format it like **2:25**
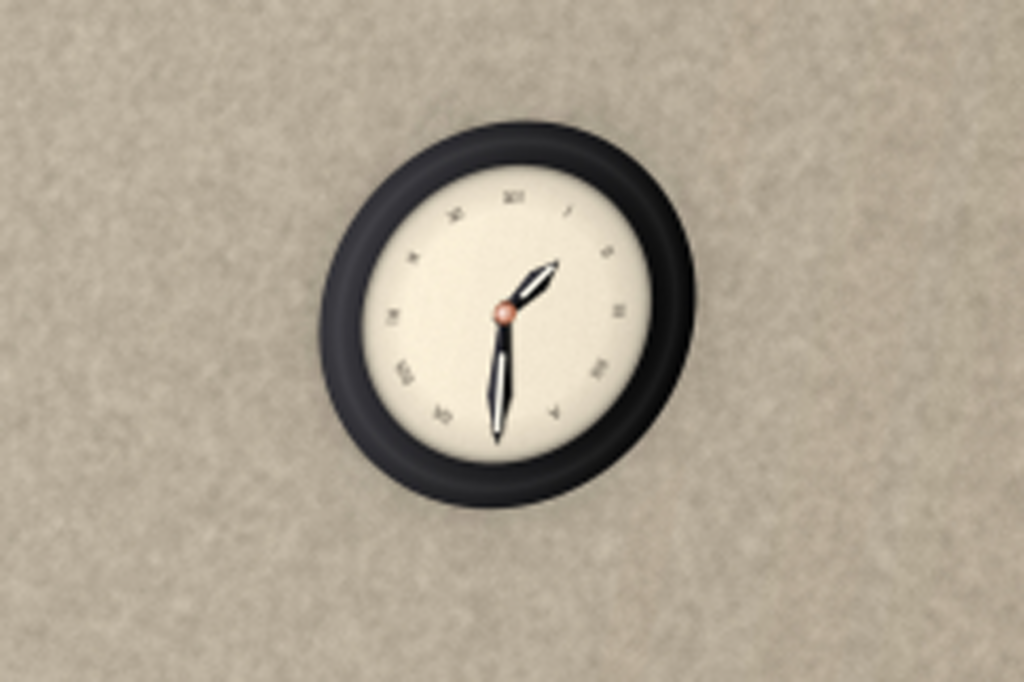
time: **1:30**
